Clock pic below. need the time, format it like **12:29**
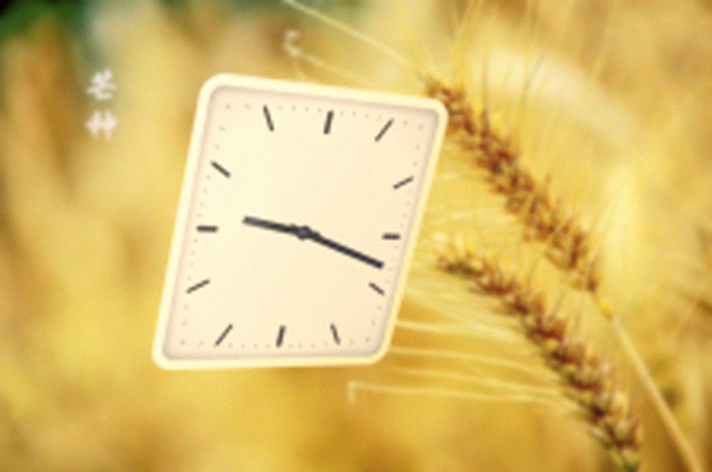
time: **9:18**
